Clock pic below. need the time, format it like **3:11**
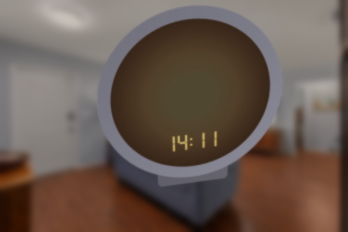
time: **14:11**
